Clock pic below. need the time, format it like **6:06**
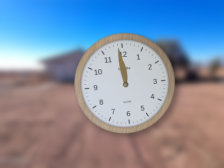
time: **11:59**
